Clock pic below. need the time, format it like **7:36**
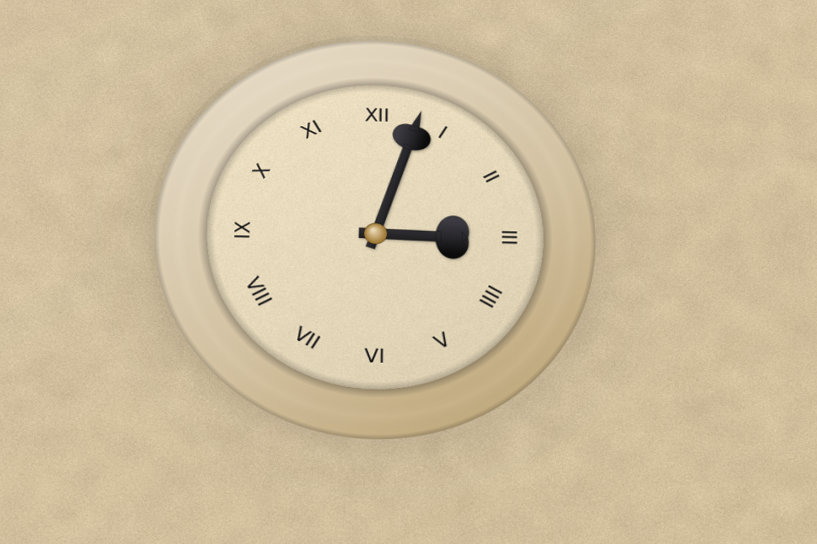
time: **3:03**
